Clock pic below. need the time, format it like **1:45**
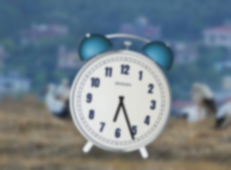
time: **6:26**
